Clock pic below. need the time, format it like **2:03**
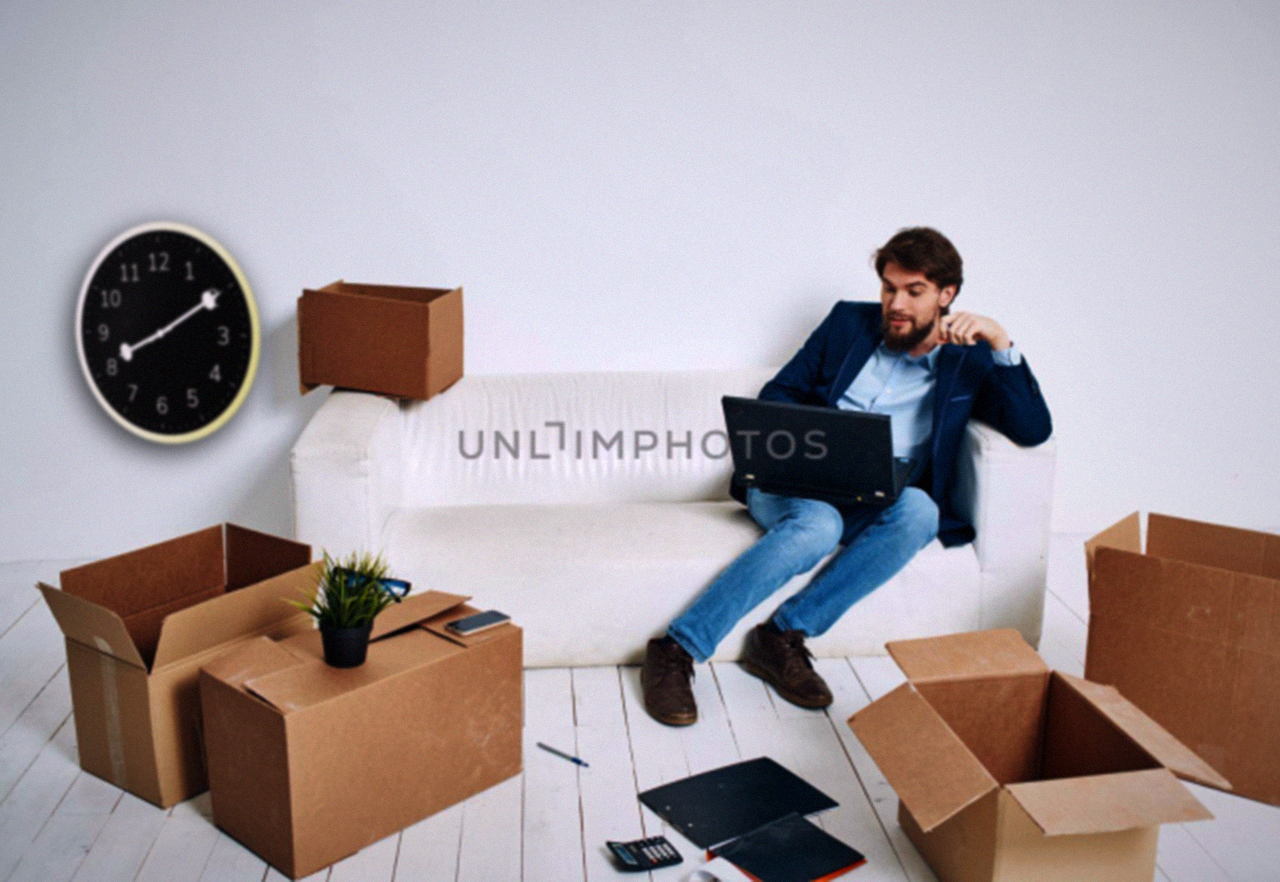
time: **8:10**
